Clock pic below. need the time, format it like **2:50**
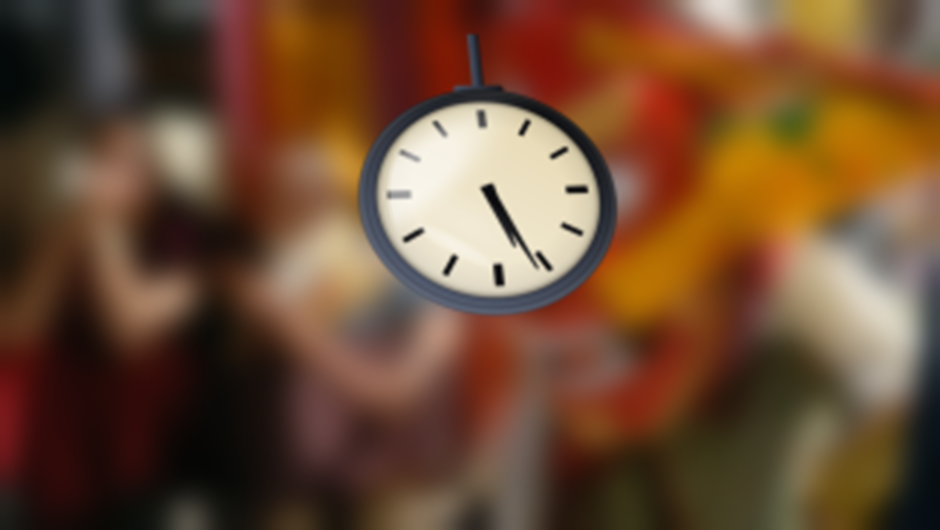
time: **5:26**
